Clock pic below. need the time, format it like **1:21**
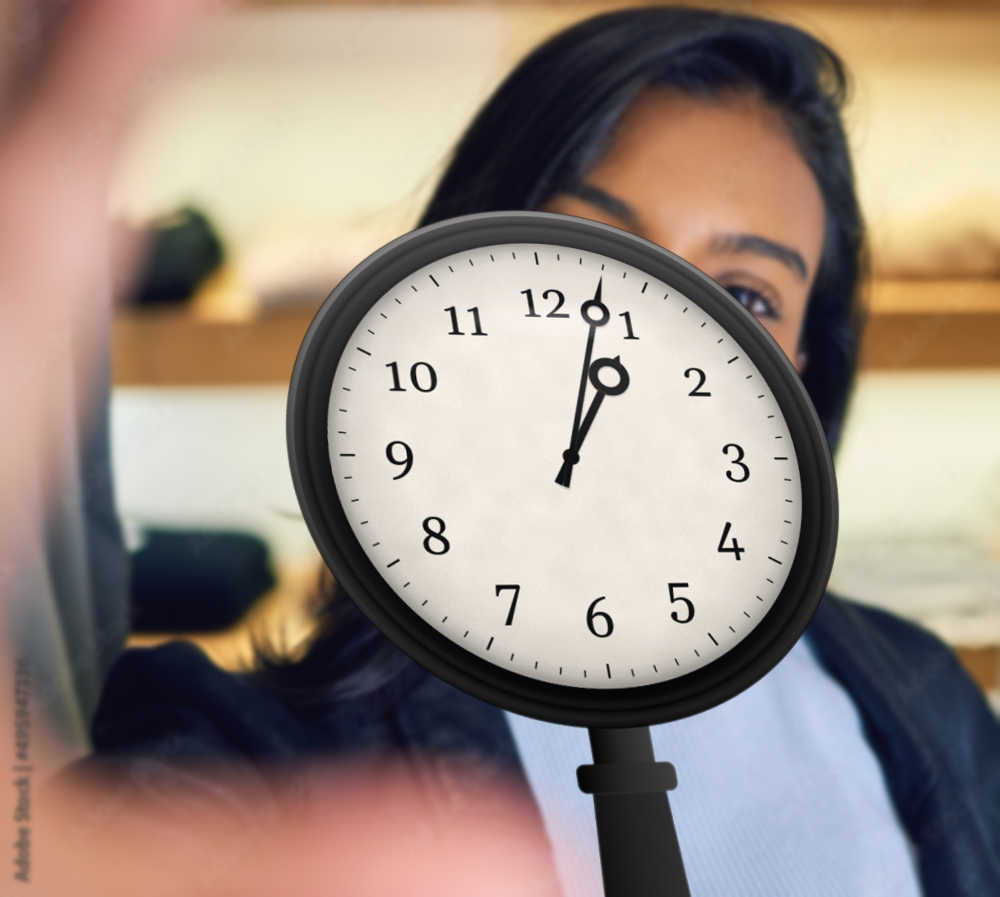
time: **1:03**
